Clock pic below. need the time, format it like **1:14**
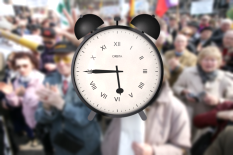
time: **5:45**
